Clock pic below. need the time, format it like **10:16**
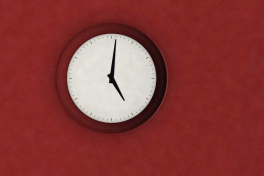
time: **5:01**
